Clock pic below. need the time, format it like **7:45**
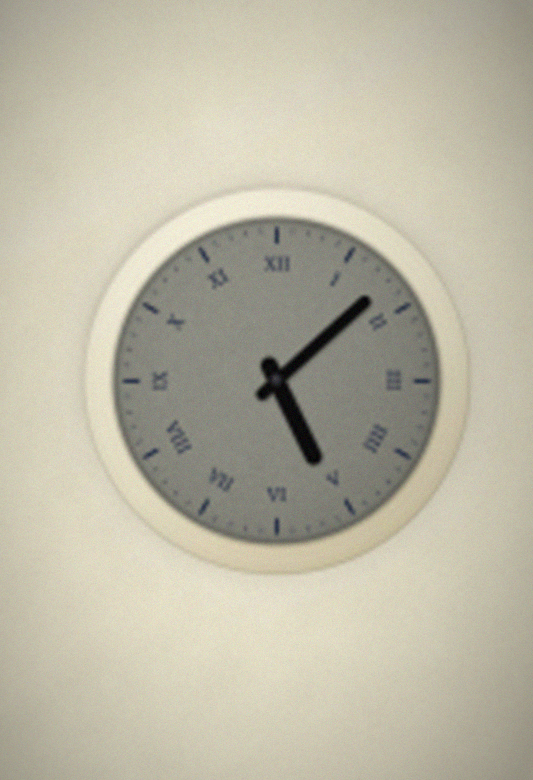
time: **5:08**
